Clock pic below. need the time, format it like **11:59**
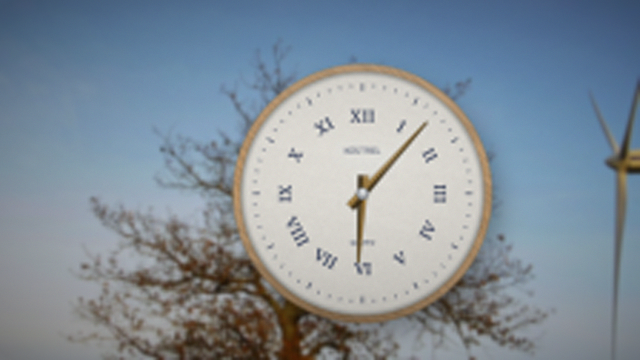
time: **6:07**
